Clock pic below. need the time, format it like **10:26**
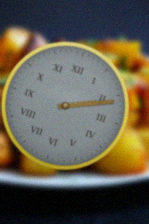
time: **2:11**
